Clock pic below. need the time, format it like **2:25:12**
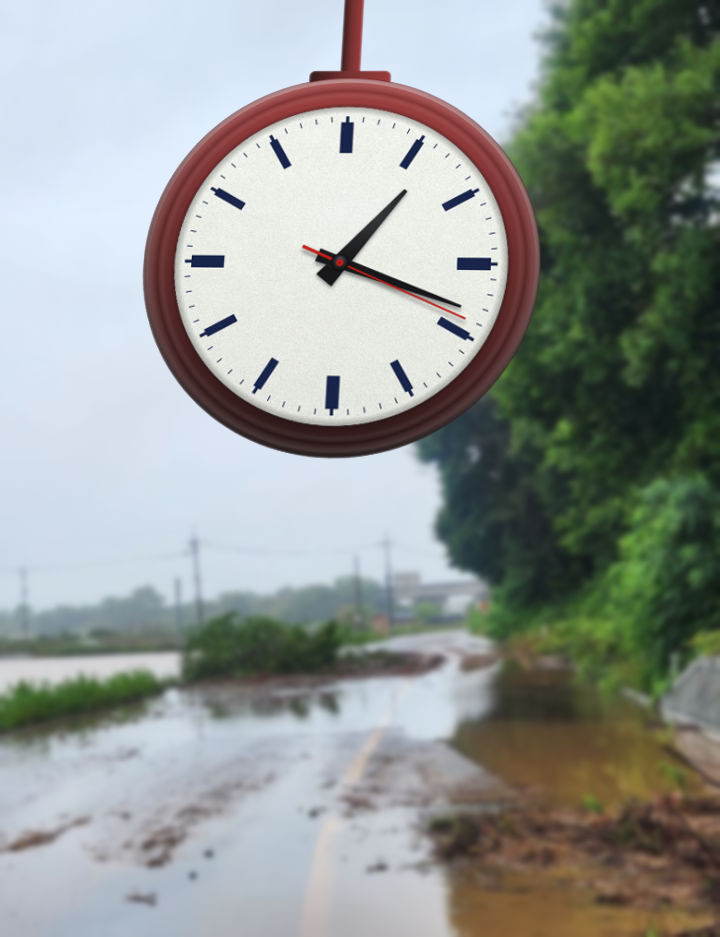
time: **1:18:19**
